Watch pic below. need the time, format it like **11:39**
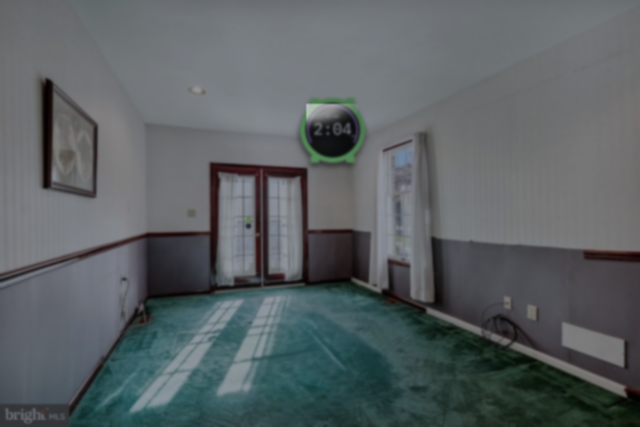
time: **2:04**
